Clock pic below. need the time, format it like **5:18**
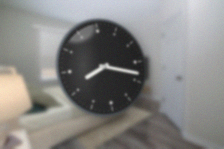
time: **8:18**
